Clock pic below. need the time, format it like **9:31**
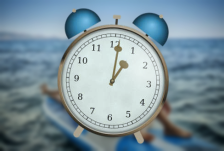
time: **1:01**
